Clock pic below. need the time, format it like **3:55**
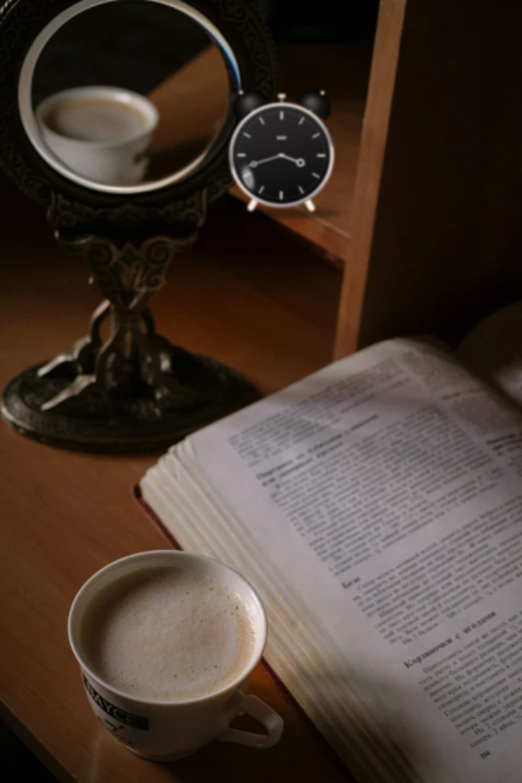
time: **3:42**
